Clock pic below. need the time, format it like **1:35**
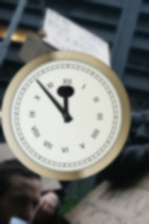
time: **11:53**
